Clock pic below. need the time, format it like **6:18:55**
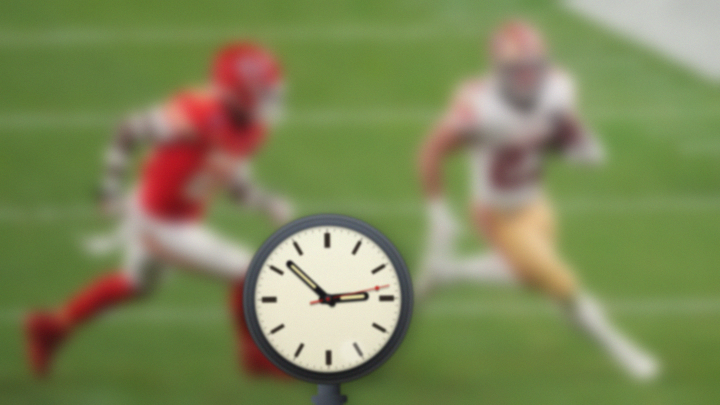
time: **2:52:13**
